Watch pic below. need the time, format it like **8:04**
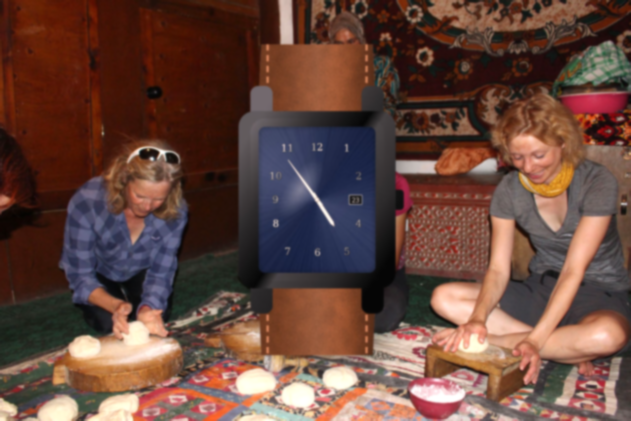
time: **4:54**
